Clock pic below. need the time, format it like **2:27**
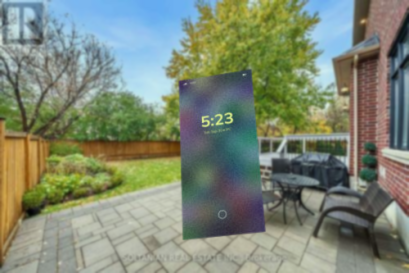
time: **5:23**
